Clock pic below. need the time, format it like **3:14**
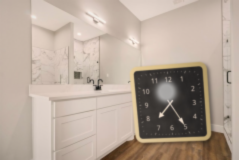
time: **7:25**
